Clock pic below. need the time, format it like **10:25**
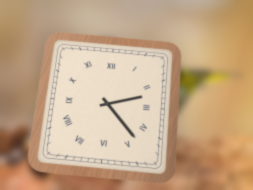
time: **2:23**
